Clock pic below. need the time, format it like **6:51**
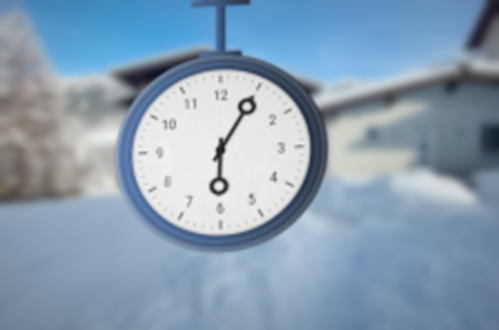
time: **6:05**
